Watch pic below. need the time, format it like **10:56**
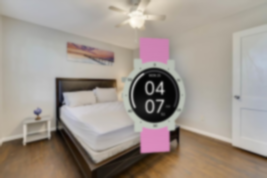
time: **4:07**
